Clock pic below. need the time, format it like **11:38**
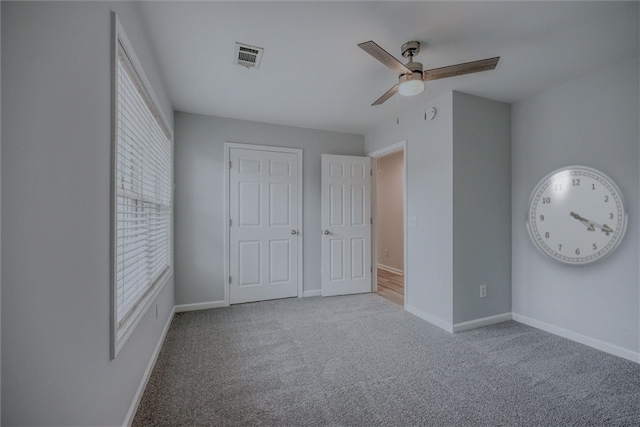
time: **4:19**
